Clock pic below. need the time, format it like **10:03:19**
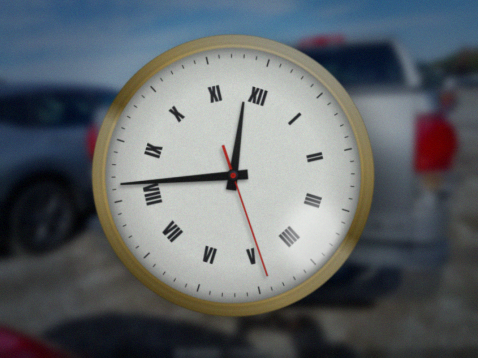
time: **11:41:24**
